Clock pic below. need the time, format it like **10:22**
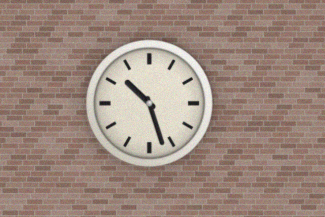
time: **10:27**
